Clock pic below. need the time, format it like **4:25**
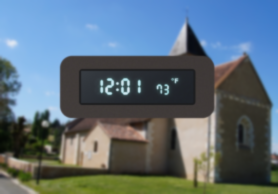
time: **12:01**
